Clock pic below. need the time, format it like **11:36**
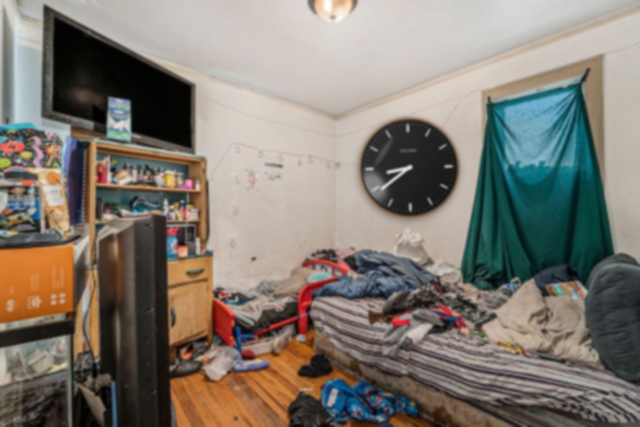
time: **8:39**
